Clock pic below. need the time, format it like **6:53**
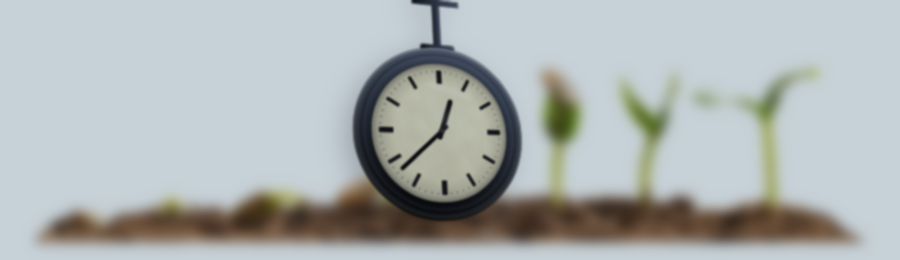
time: **12:38**
